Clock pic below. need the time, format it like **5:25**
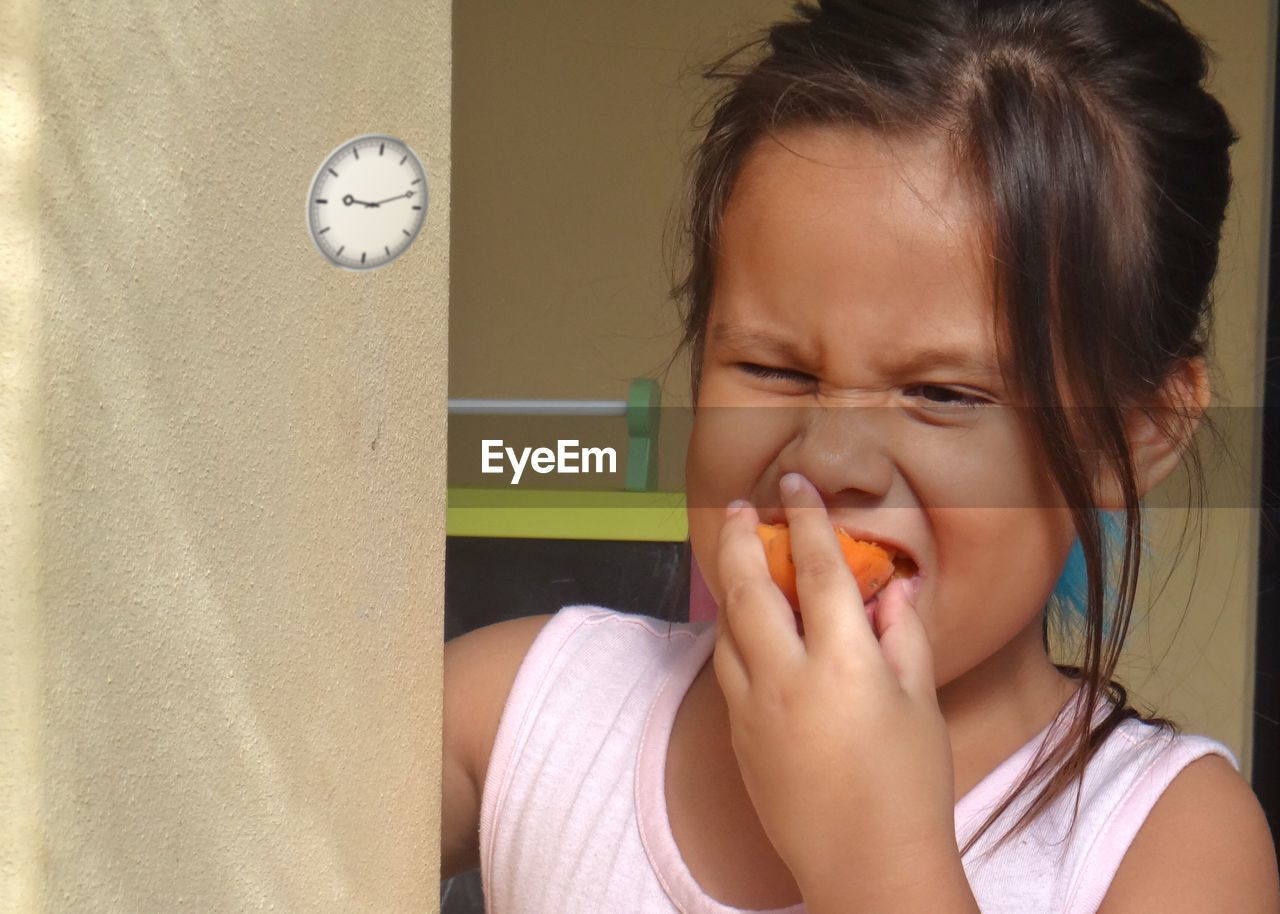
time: **9:12**
